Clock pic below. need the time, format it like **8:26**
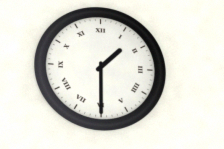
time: **1:30**
